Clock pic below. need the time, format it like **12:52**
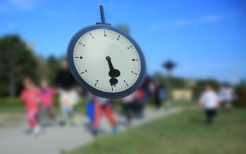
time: **5:29**
